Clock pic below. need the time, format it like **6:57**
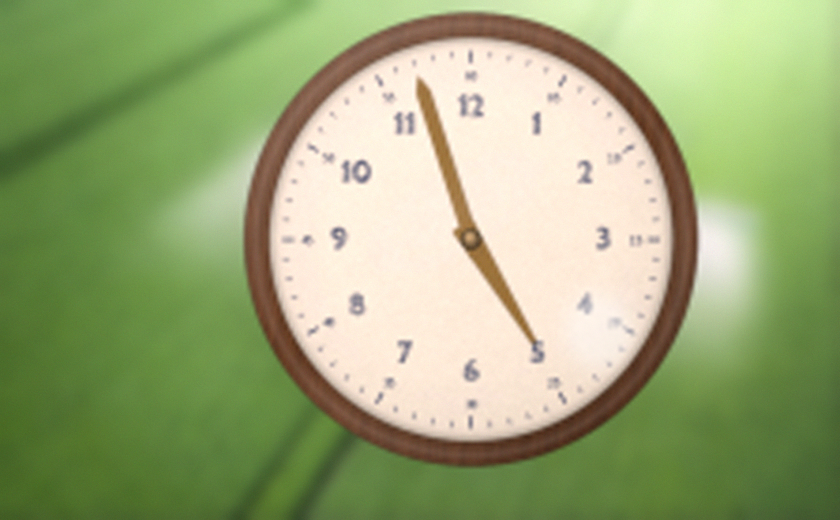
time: **4:57**
